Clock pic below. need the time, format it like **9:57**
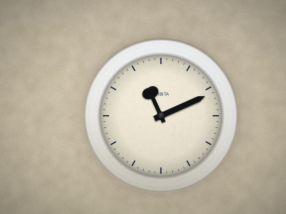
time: **11:11**
